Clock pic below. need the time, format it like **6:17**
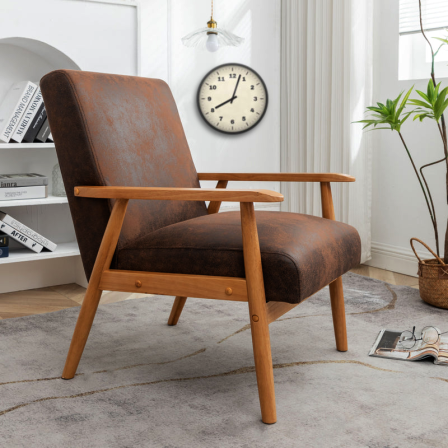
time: **8:03**
